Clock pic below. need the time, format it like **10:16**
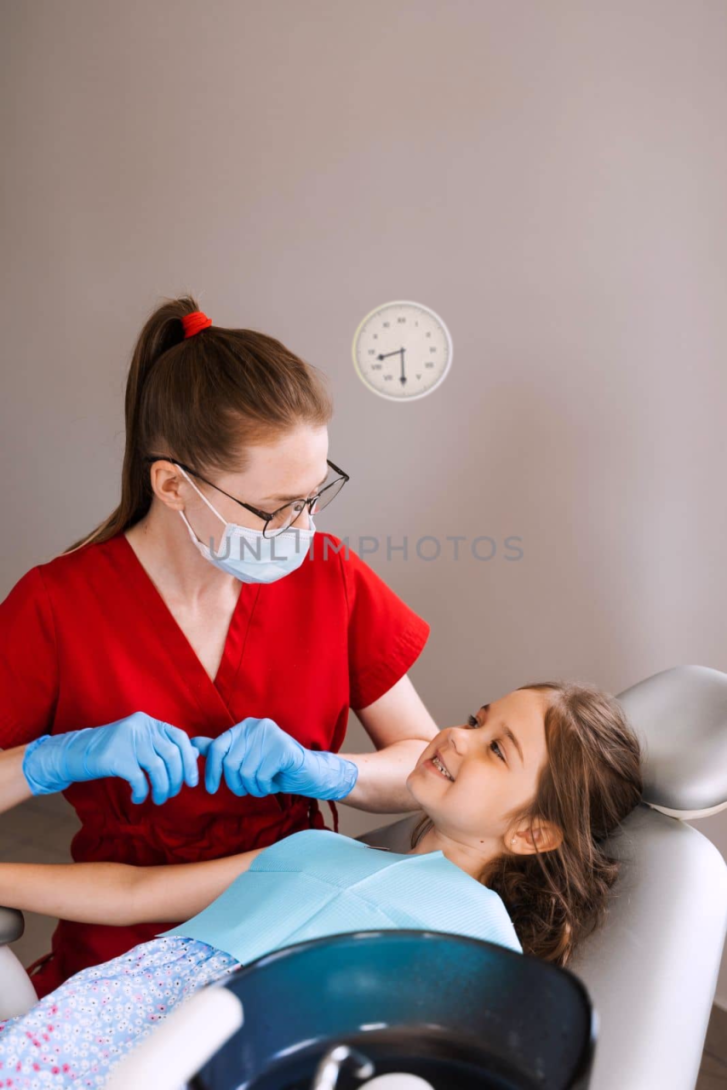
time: **8:30**
